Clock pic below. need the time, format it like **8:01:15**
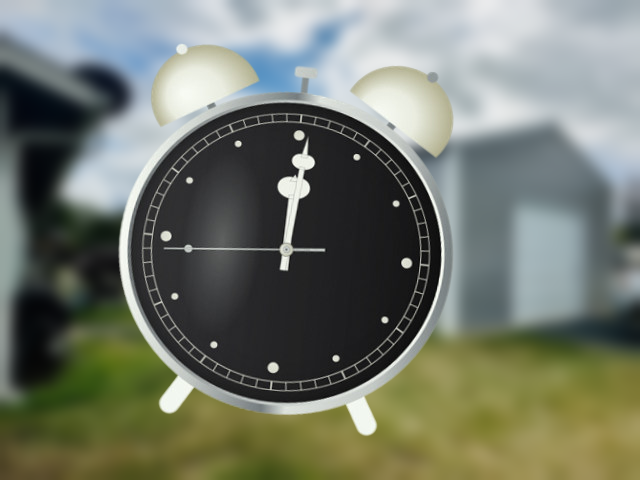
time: **12:00:44**
